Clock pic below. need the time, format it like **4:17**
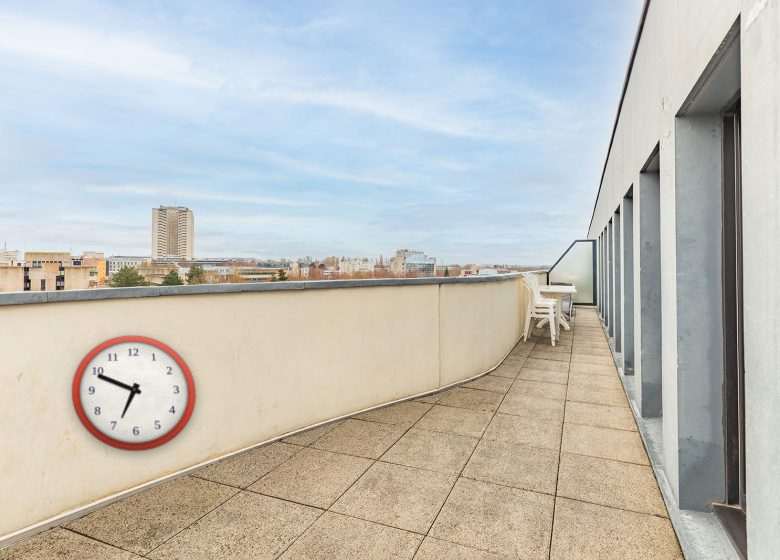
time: **6:49**
